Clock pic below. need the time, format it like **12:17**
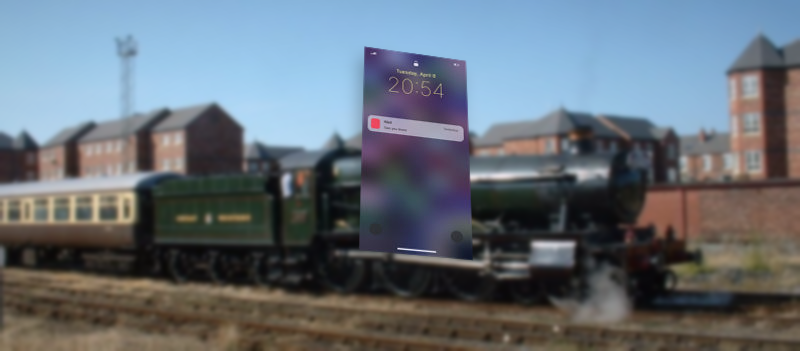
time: **20:54**
